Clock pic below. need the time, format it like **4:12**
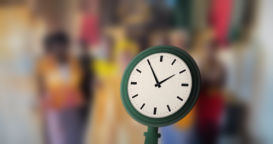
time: **1:55**
